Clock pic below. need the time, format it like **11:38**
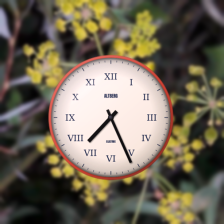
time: **7:26**
